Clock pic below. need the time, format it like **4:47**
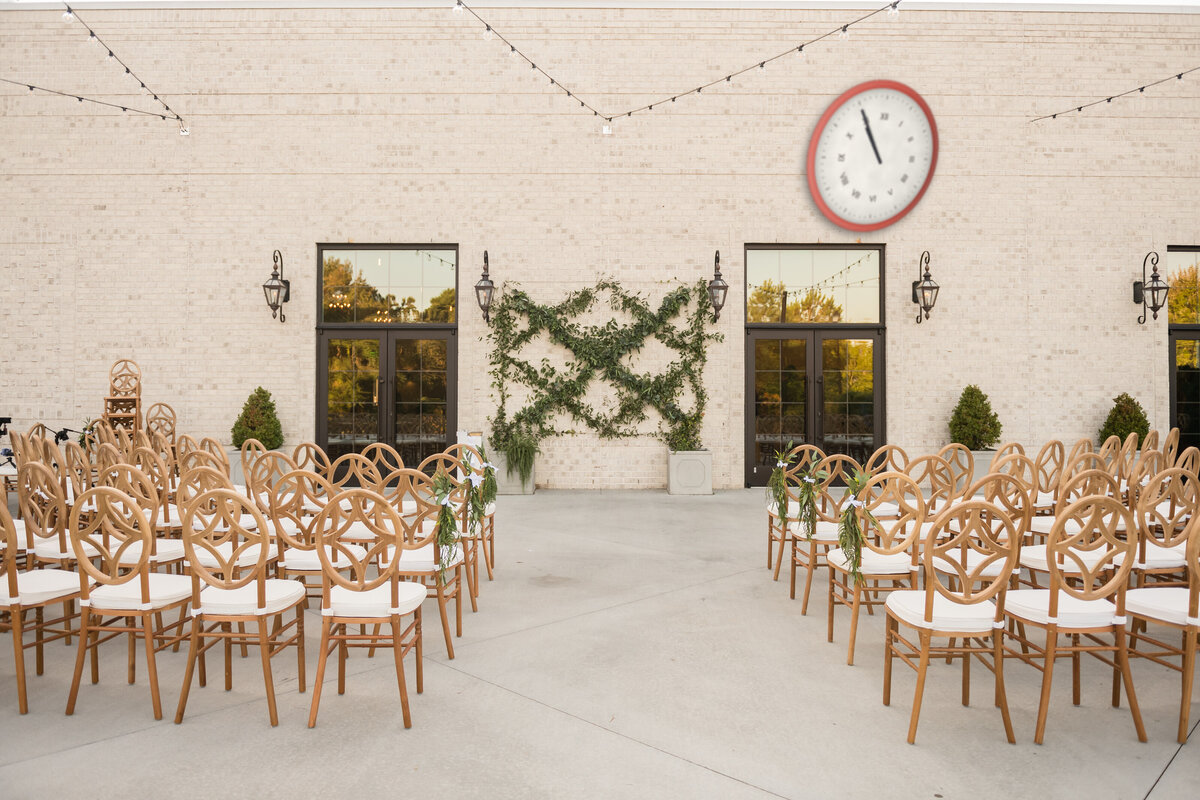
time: **10:55**
